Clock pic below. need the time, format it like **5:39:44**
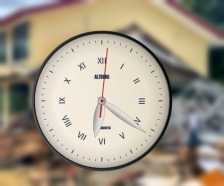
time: **6:21:01**
